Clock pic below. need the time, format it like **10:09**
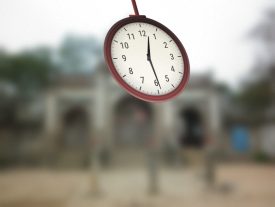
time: **12:29**
